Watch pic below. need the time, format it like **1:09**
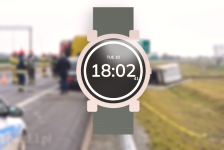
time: **18:02**
